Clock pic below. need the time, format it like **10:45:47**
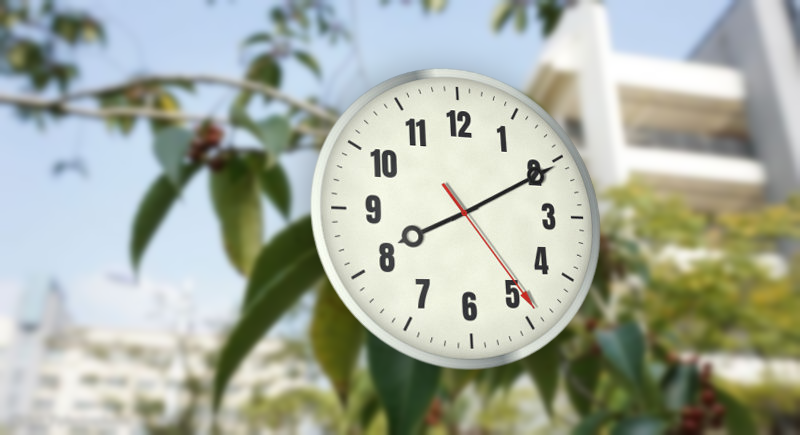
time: **8:10:24**
